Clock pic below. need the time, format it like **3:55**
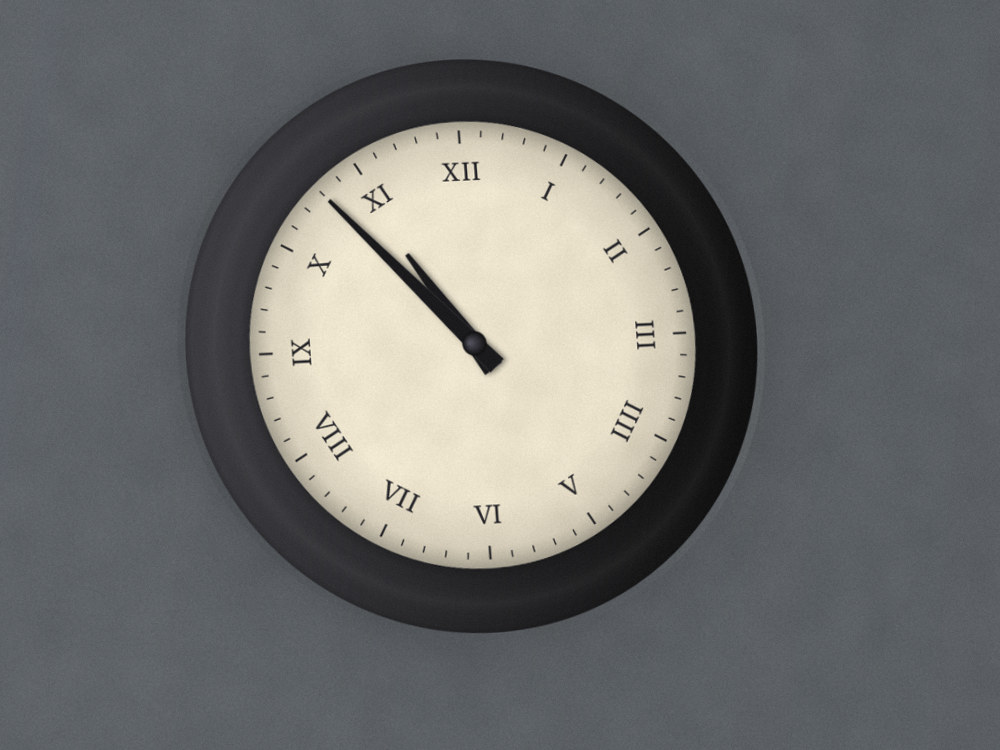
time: **10:53**
